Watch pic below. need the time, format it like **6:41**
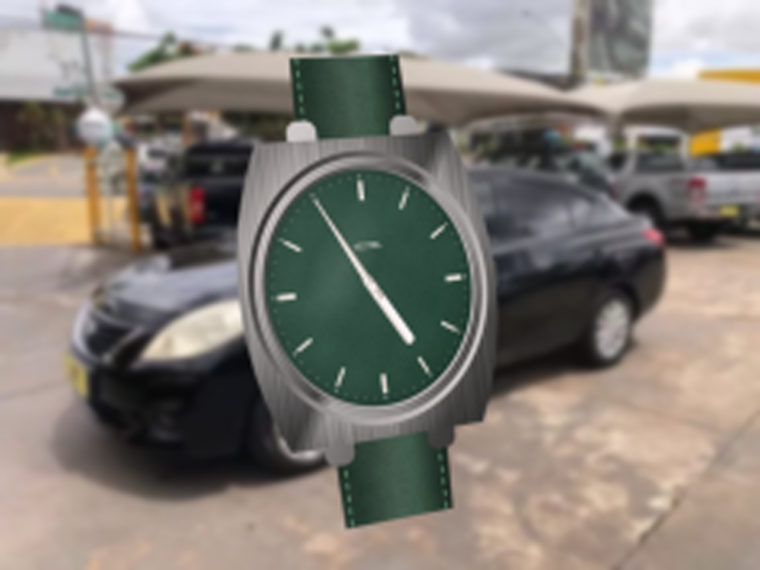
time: **4:55**
